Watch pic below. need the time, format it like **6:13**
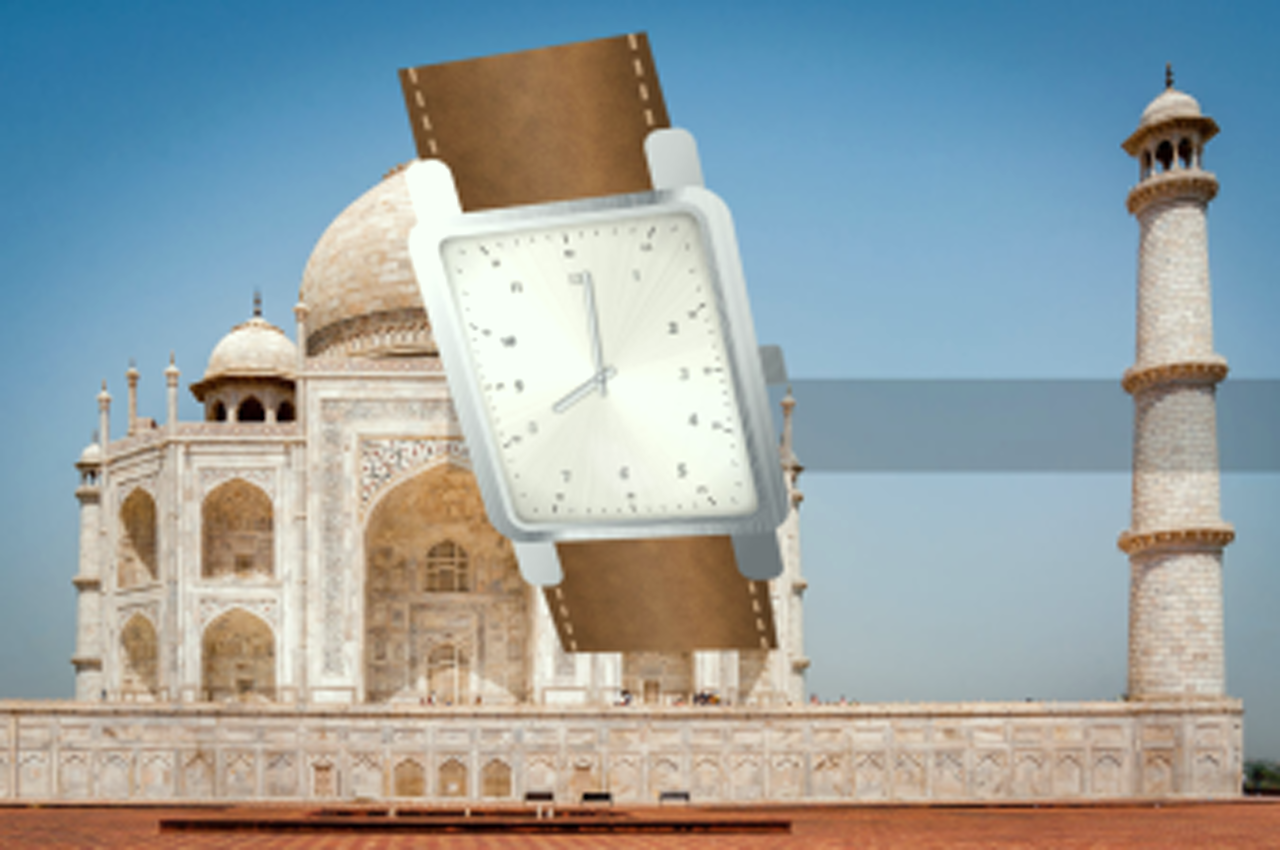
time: **8:01**
